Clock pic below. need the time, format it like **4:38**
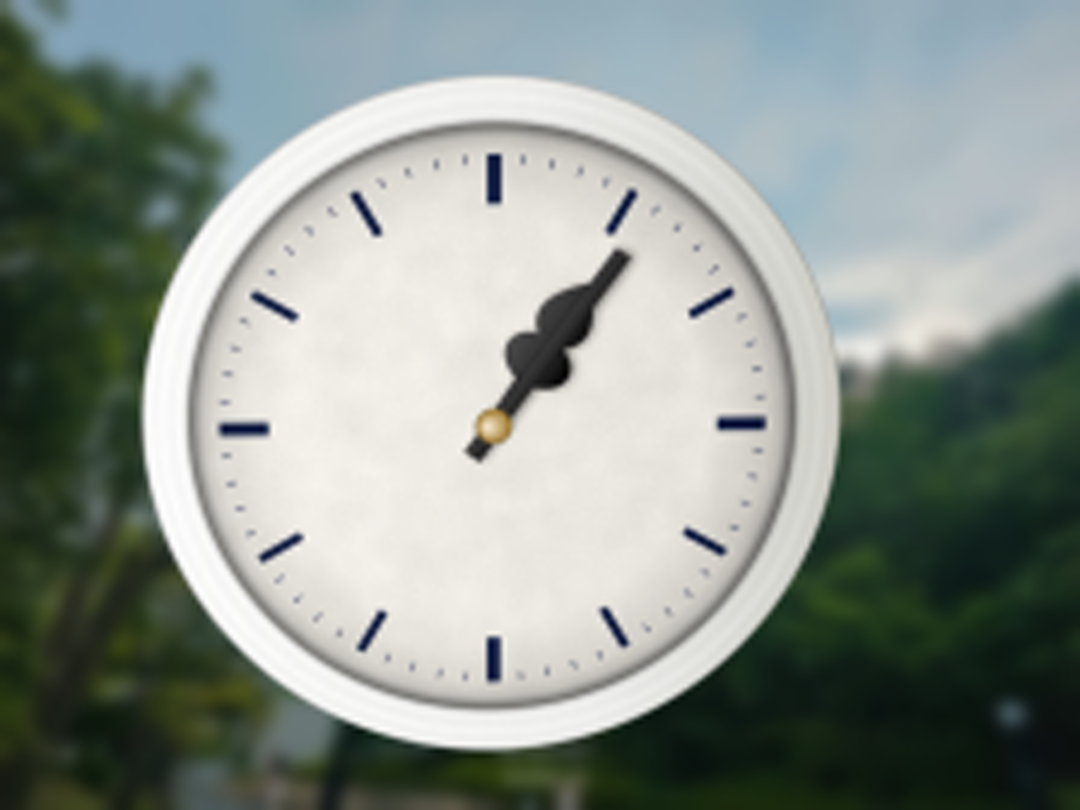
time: **1:06**
